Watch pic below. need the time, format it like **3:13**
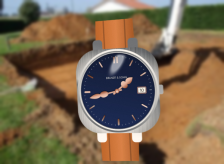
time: **1:43**
